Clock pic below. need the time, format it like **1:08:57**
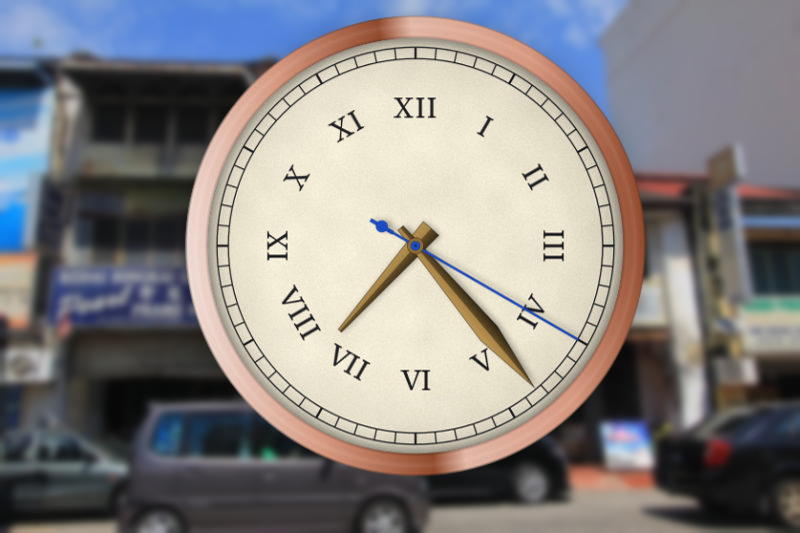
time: **7:23:20**
